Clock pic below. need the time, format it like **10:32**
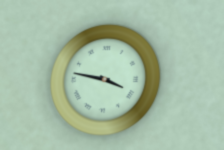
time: **3:47**
